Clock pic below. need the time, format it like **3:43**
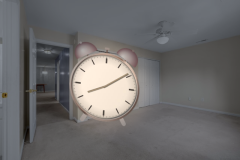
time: **8:09**
